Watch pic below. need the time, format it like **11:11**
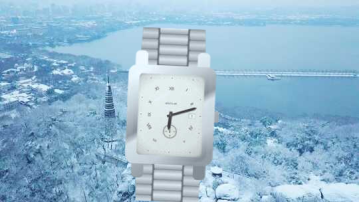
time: **6:12**
